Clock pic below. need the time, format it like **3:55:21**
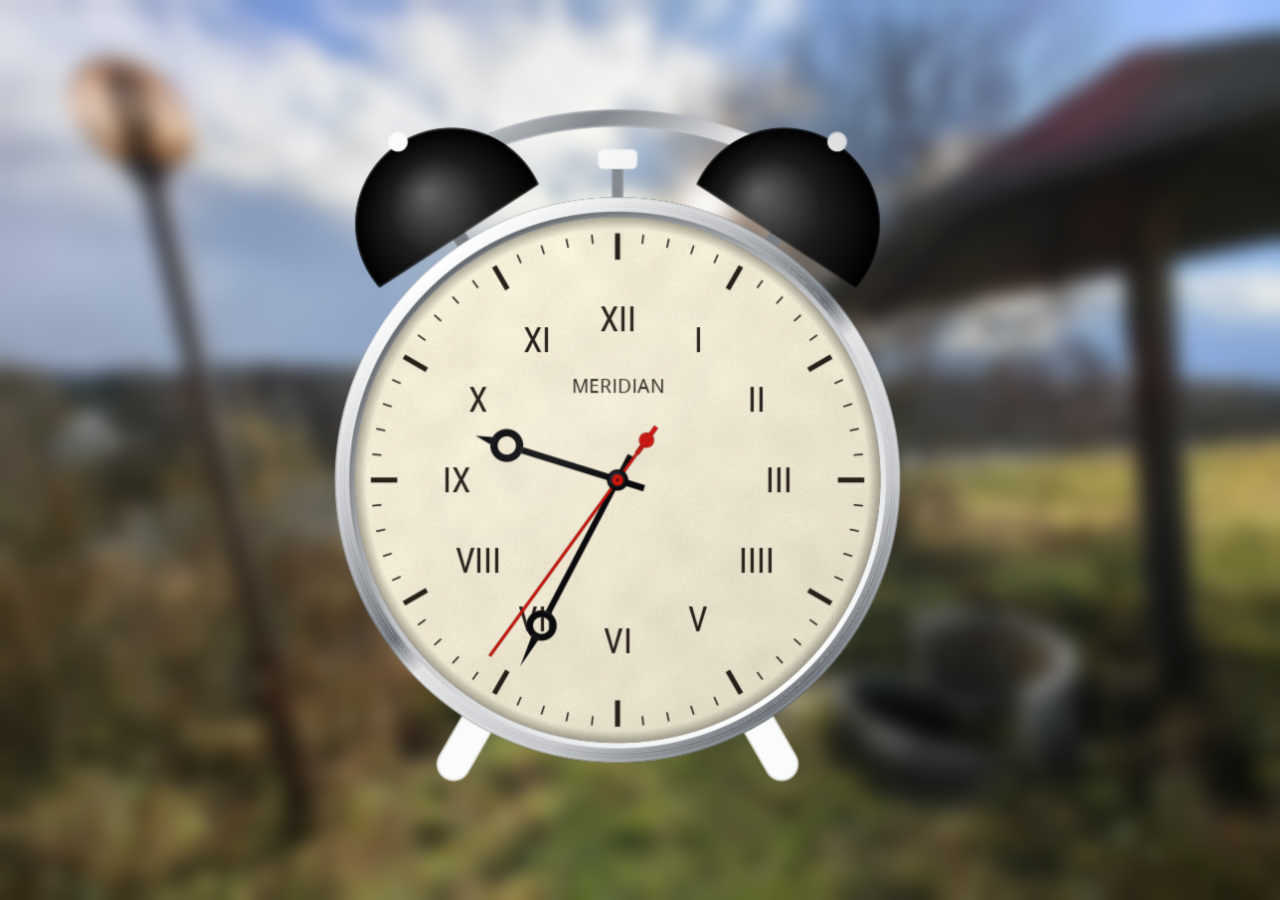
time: **9:34:36**
